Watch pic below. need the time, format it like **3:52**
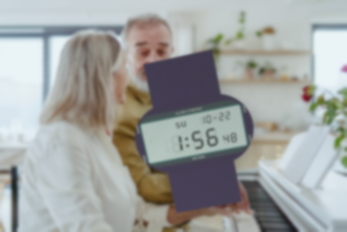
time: **1:56**
